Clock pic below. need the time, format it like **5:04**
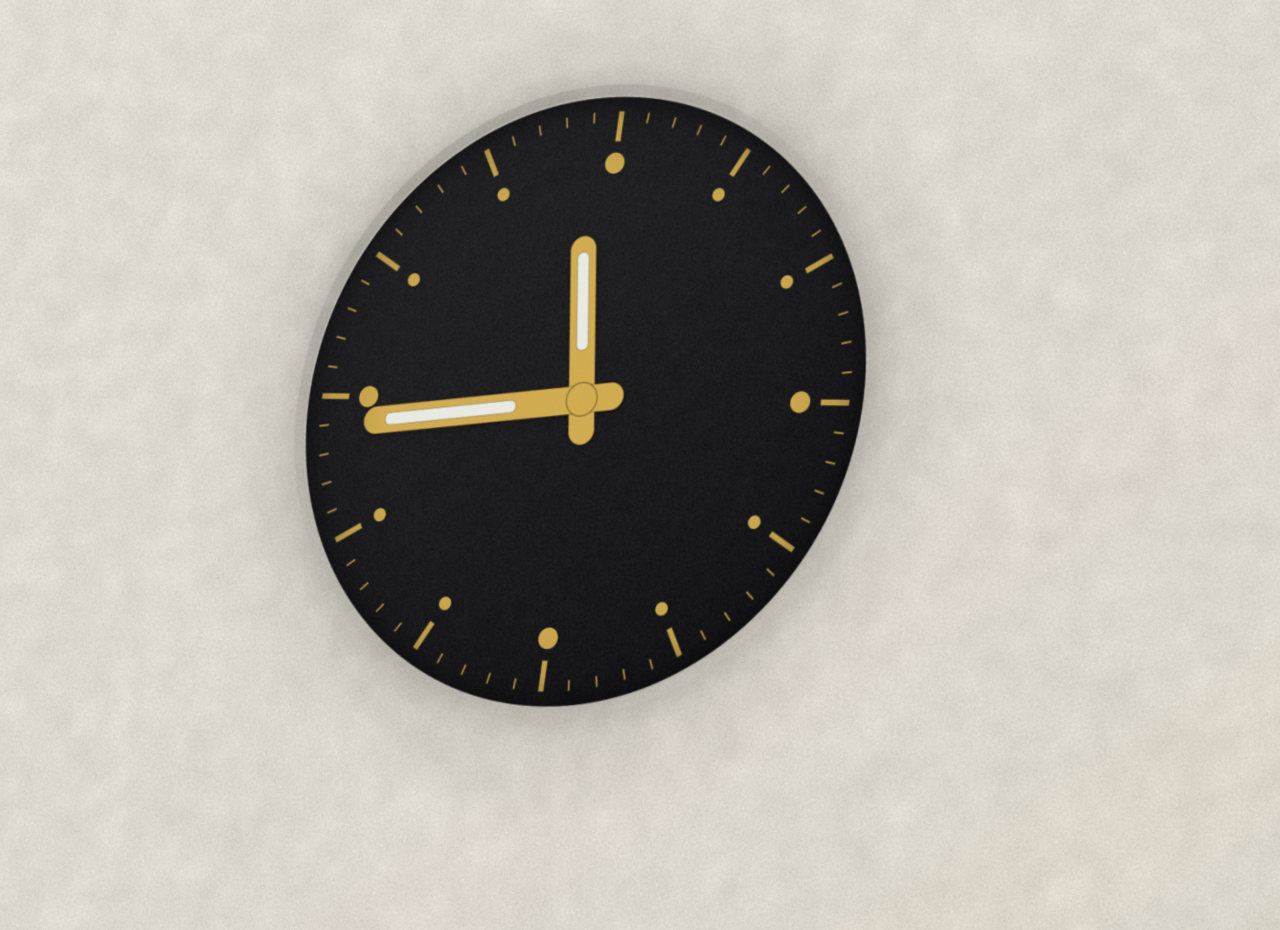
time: **11:44**
